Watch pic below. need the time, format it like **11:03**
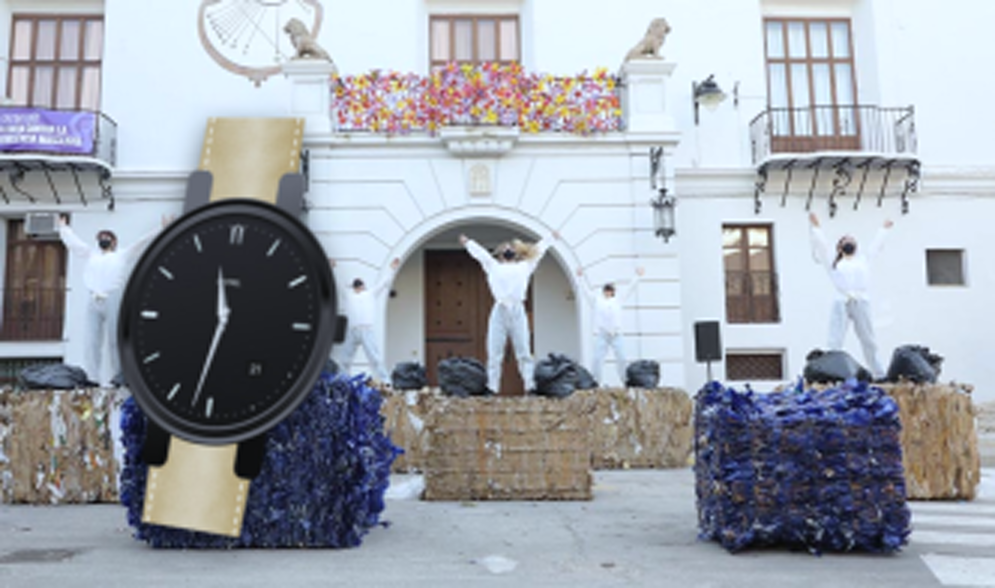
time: **11:32**
